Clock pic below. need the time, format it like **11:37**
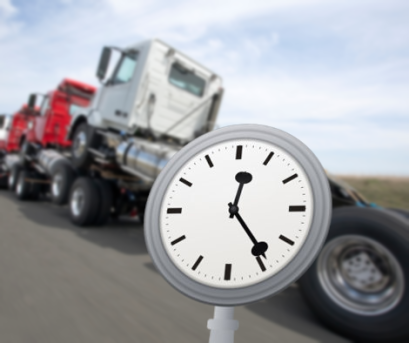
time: **12:24**
